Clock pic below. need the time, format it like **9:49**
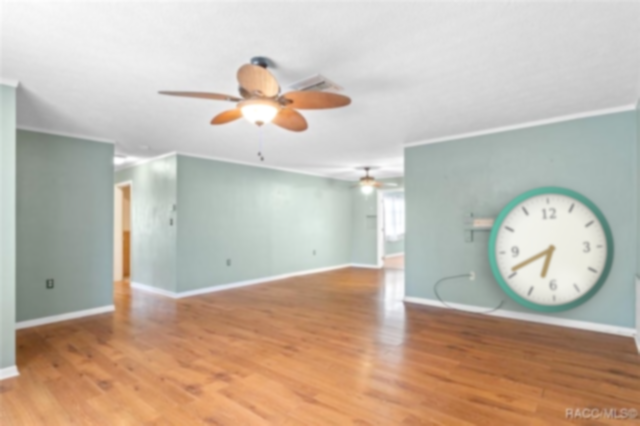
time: **6:41**
